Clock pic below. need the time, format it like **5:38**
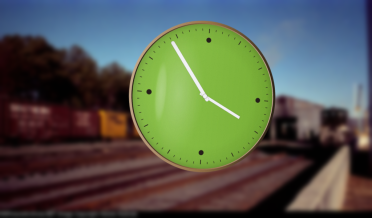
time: **3:54**
